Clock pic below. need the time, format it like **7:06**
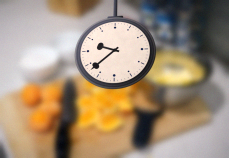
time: **9:38**
